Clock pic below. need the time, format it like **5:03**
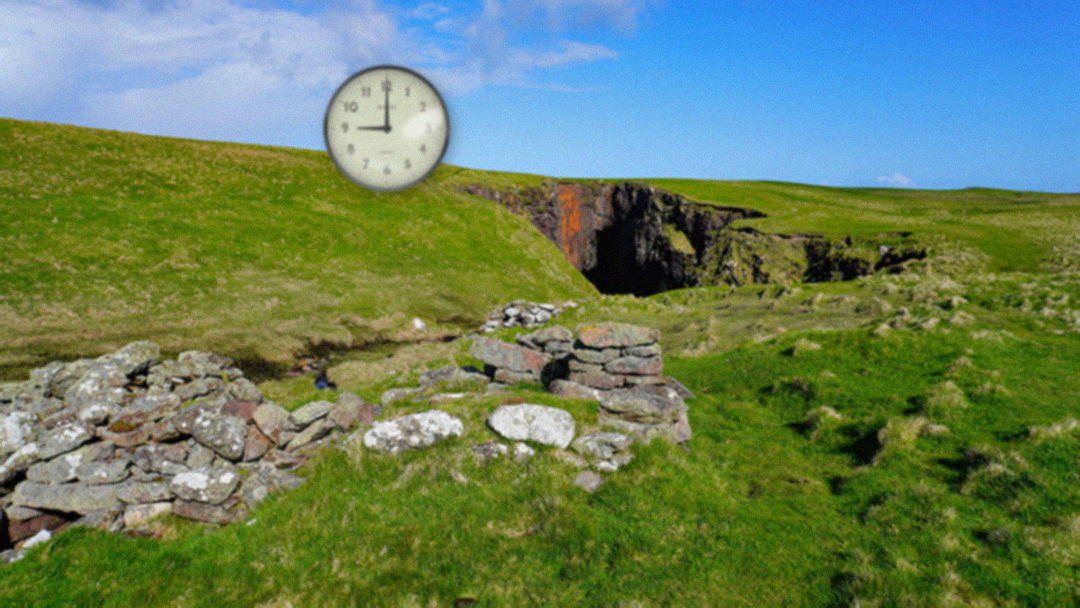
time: **9:00**
